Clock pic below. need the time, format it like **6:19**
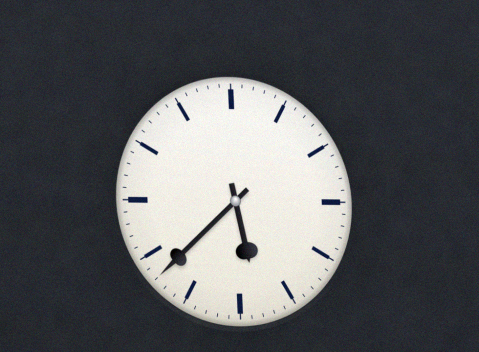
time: **5:38**
